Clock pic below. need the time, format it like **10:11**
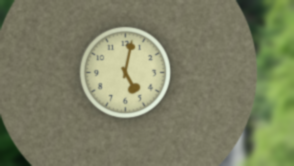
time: **5:02**
